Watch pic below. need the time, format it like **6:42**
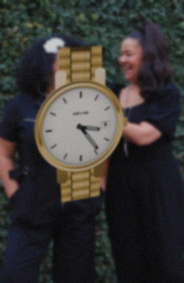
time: **3:24**
